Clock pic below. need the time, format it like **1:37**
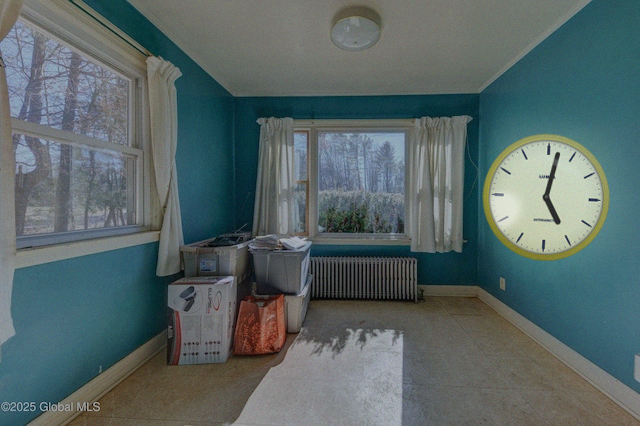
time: **5:02**
